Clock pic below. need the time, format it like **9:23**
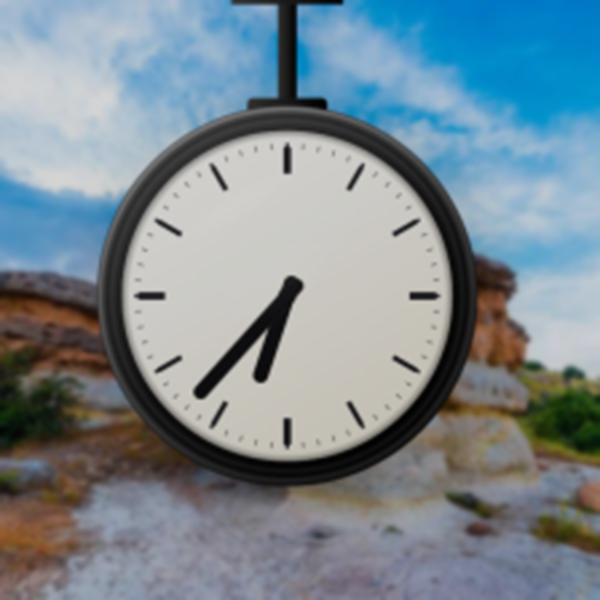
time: **6:37**
